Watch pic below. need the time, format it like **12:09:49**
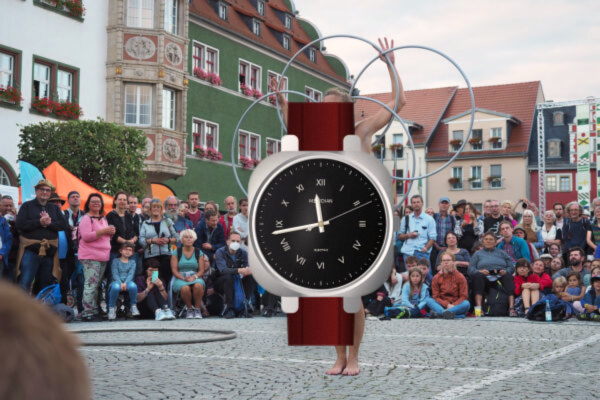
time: **11:43:11**
